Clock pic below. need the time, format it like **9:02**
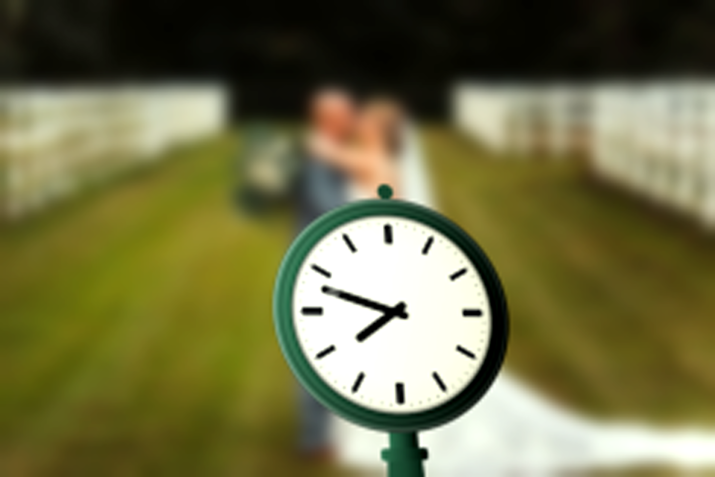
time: **7:48**
